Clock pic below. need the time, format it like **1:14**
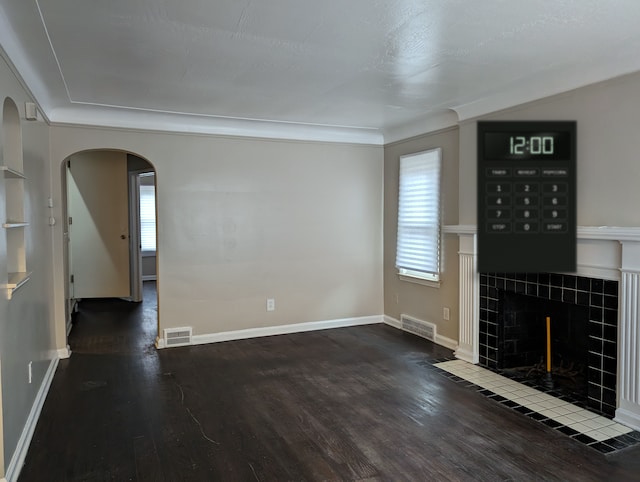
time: **12:00**
